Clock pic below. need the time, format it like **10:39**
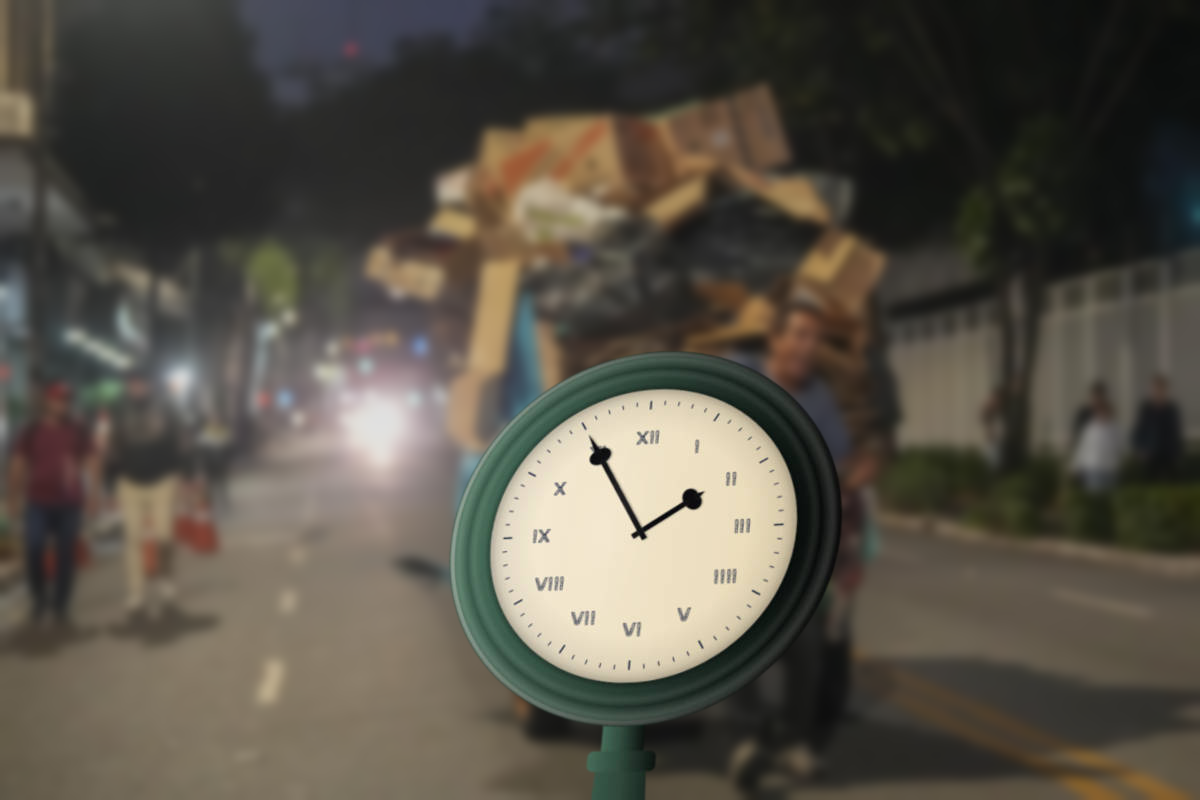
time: **1:55**
